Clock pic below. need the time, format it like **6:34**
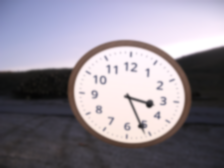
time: **3:26**
